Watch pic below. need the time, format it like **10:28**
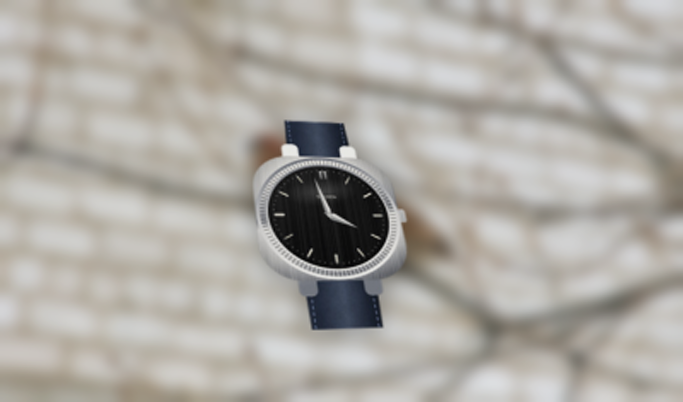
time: **3:58**
